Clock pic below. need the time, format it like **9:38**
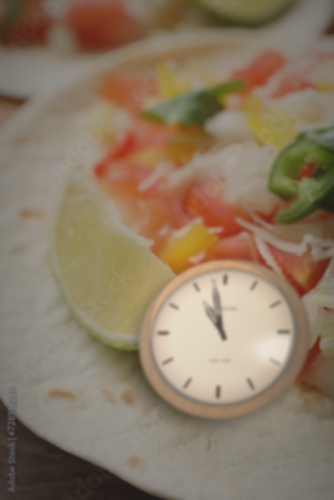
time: **10:58**
